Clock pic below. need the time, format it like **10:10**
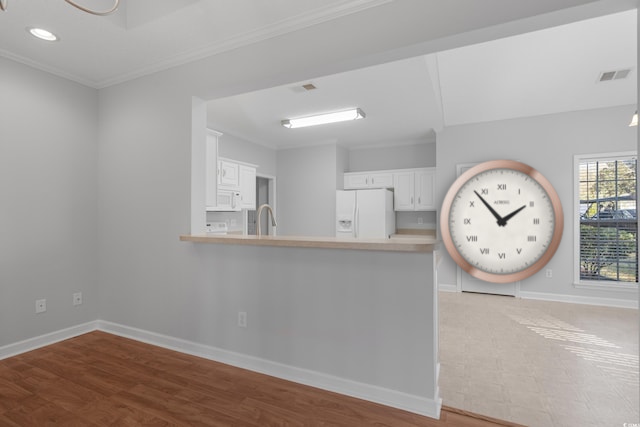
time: **1:53**
